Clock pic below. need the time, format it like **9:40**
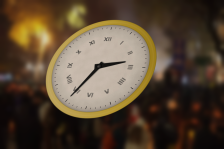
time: **2:35**
